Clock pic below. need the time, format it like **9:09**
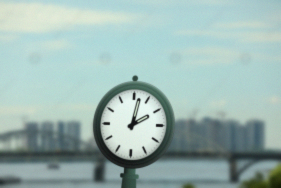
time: **2:02**
